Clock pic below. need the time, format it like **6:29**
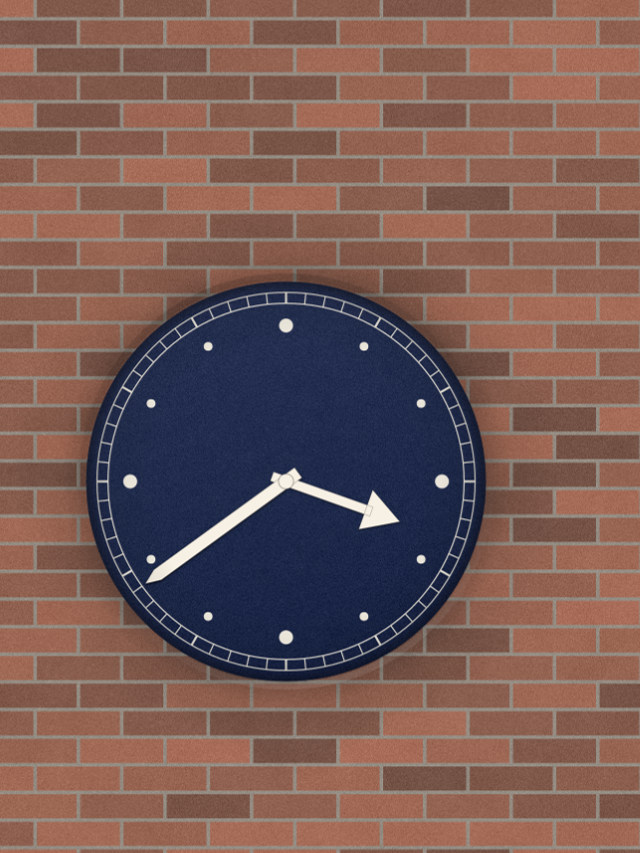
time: **3:39**
